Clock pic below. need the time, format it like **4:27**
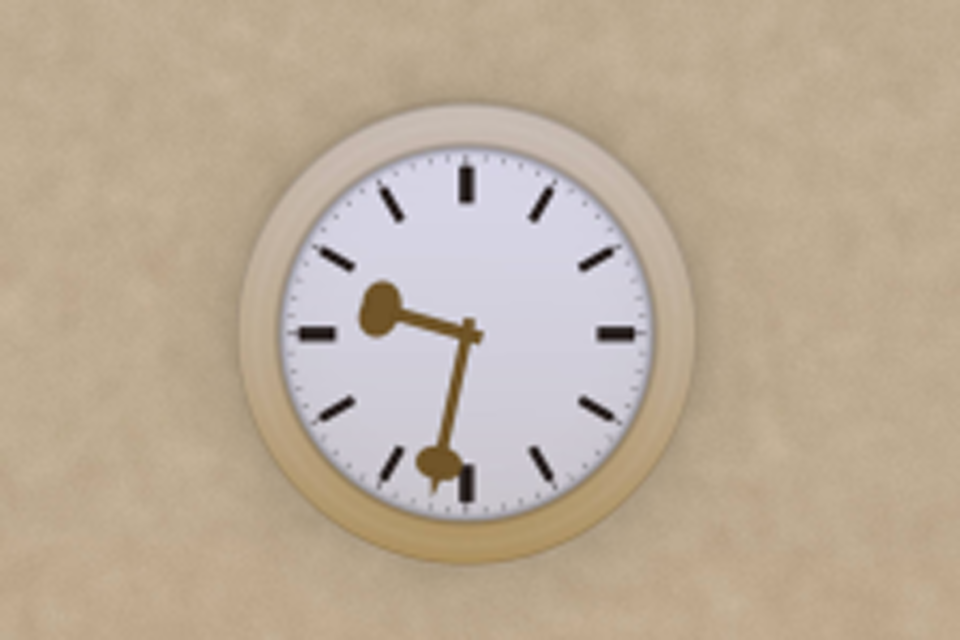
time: **9:32**
